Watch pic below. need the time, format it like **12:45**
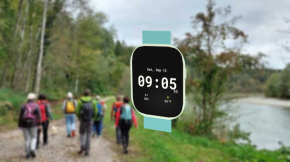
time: **9:05**
